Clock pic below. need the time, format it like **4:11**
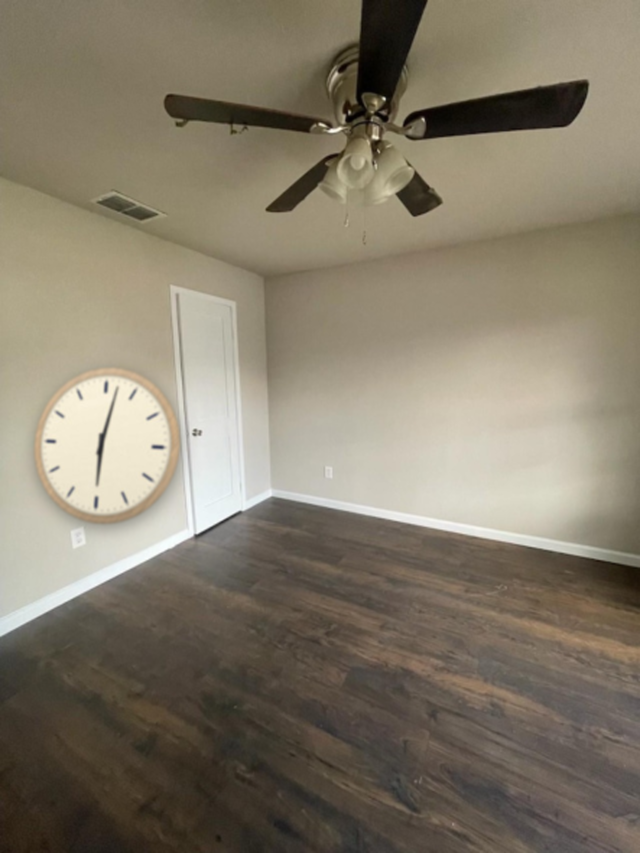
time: **6:02**
